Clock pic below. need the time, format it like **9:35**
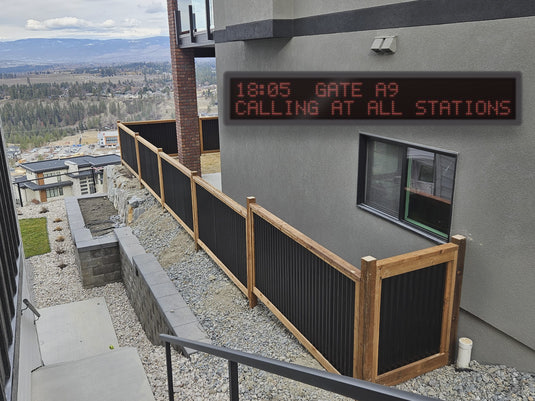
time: **18:05**
